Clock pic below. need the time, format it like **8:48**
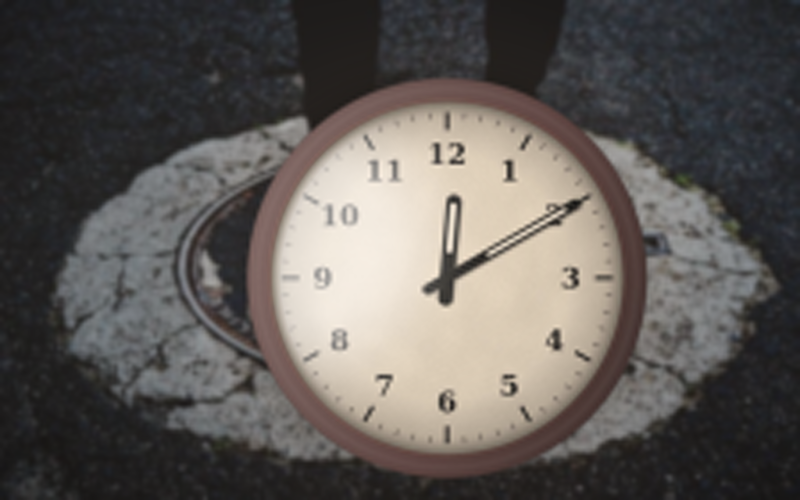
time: **12:10**
